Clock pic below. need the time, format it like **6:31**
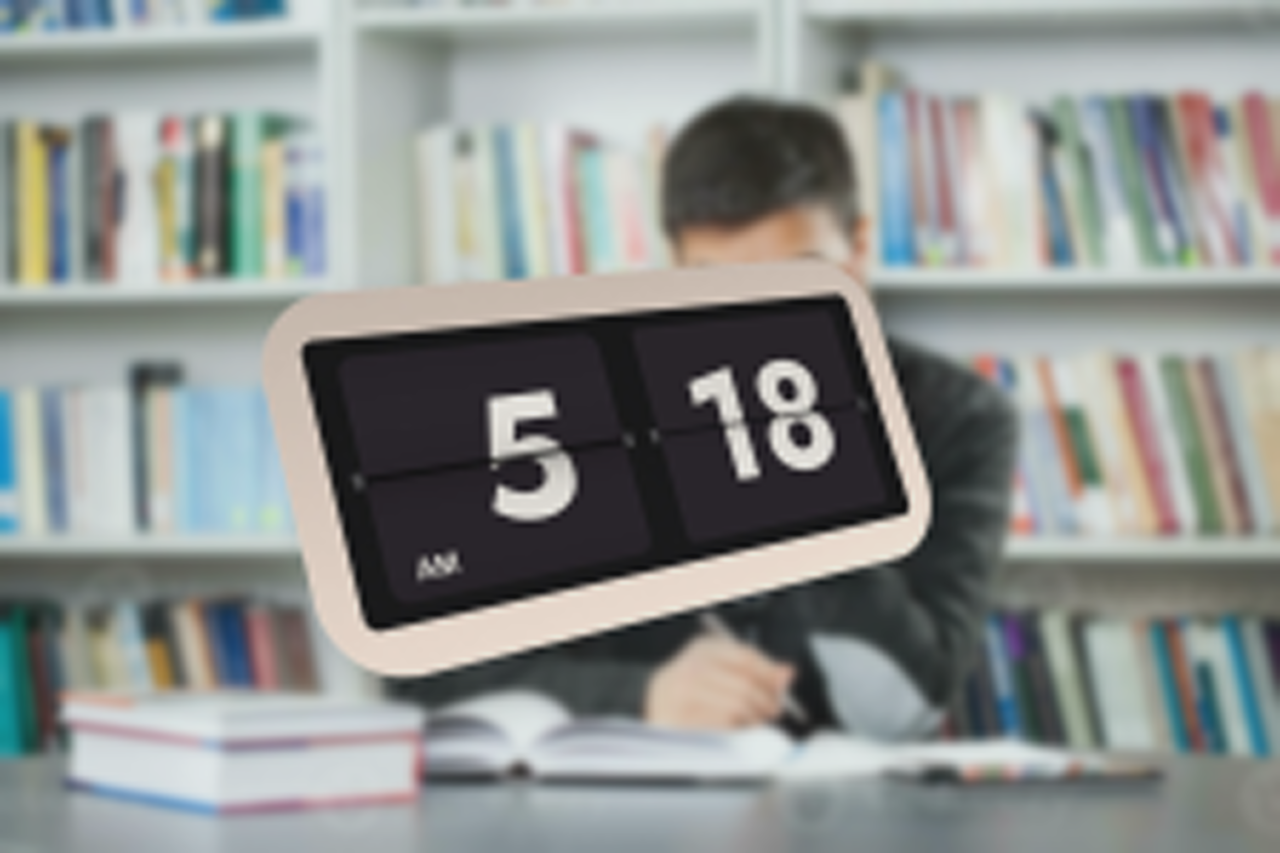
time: **5:18**
